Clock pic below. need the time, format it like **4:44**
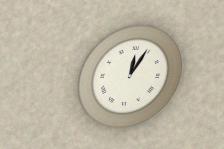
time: **12:04**
